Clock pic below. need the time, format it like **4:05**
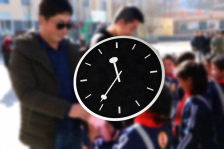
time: **11:36**
